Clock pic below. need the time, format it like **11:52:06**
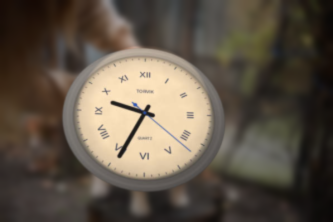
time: **9:34:22**
